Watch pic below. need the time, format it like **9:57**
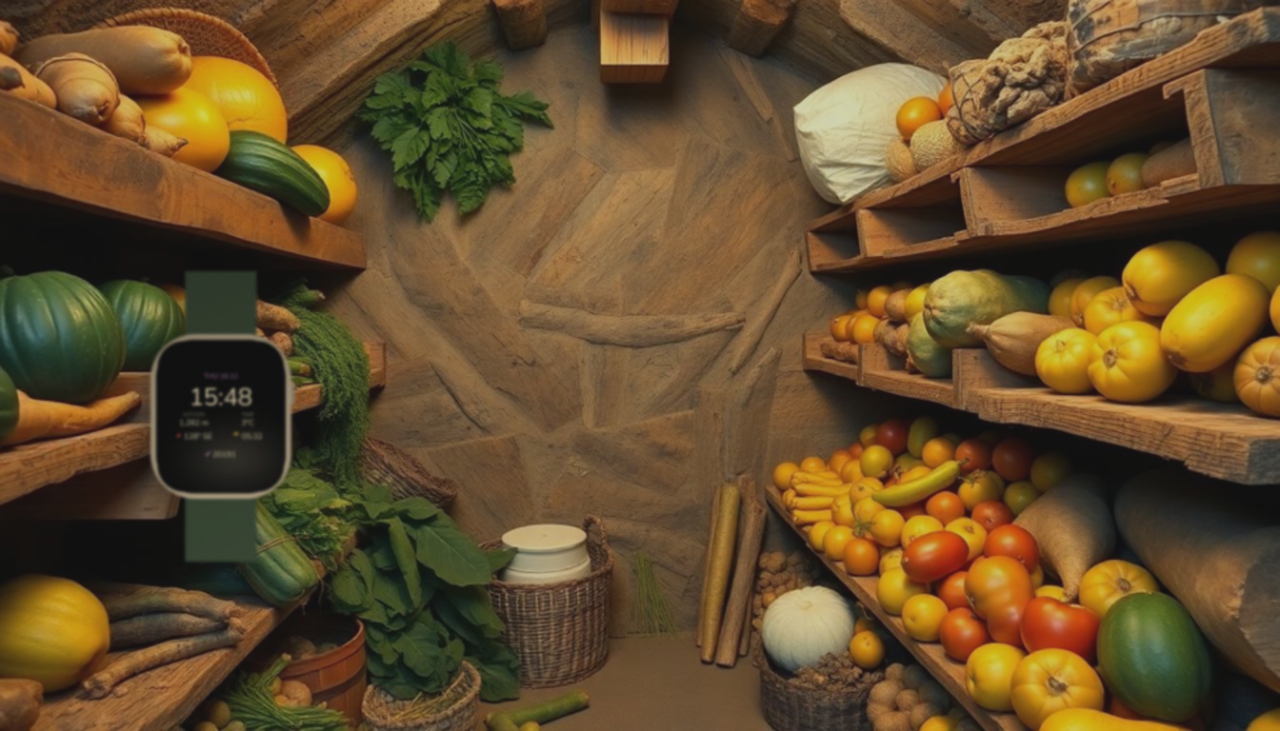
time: **15:48**
